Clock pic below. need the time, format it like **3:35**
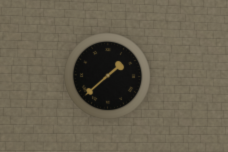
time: **1:38**
